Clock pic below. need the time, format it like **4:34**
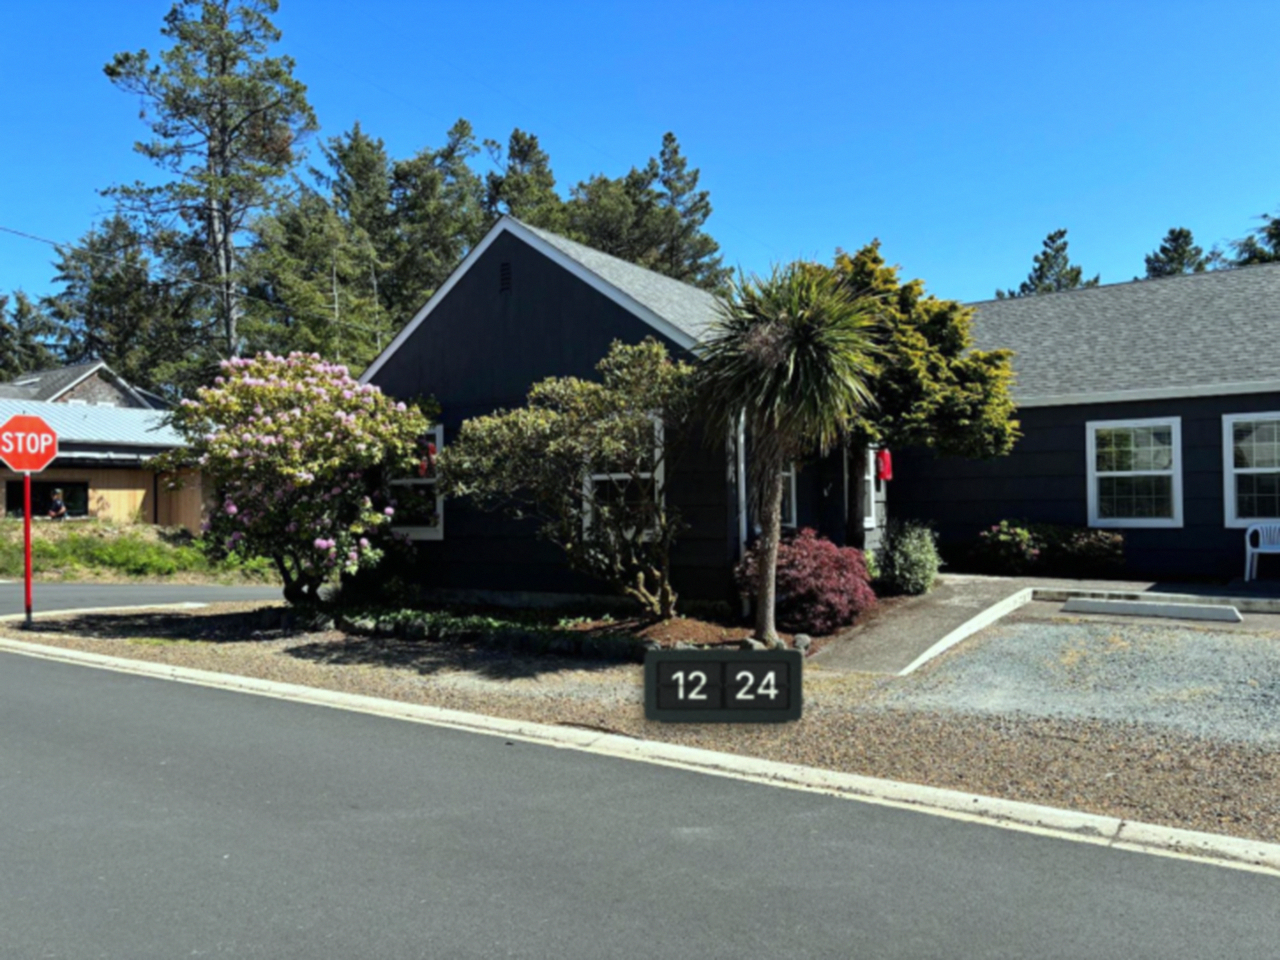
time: **12:24**
